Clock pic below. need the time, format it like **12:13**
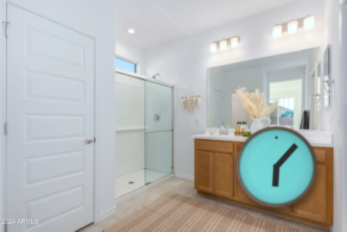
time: **6:07**
